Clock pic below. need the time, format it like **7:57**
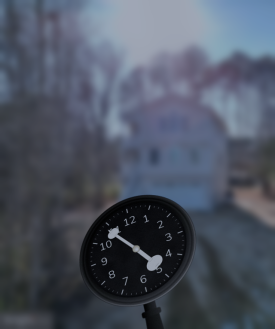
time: **4:54**
